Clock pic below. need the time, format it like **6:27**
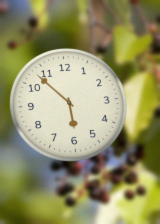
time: **5:53**
